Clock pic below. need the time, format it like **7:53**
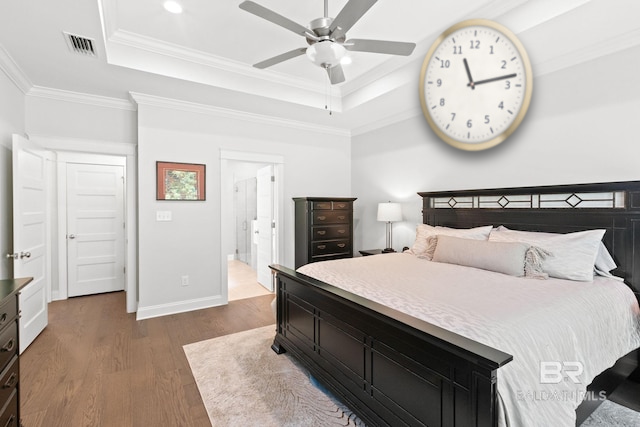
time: **11:13**
